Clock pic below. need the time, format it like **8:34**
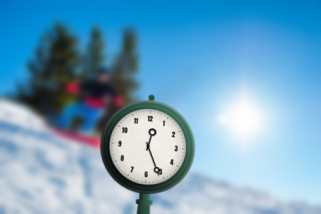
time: **12:26**
